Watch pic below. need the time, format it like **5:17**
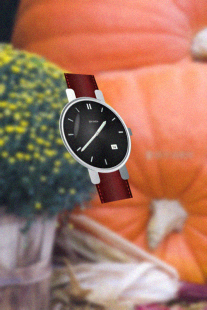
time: **1:39**
